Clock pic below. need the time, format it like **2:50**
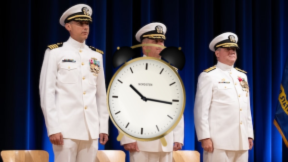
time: **10:16**
